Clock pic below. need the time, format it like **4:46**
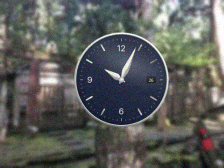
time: **10:04**
